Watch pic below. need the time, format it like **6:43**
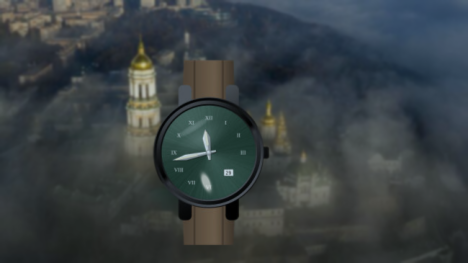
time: **11:43**
